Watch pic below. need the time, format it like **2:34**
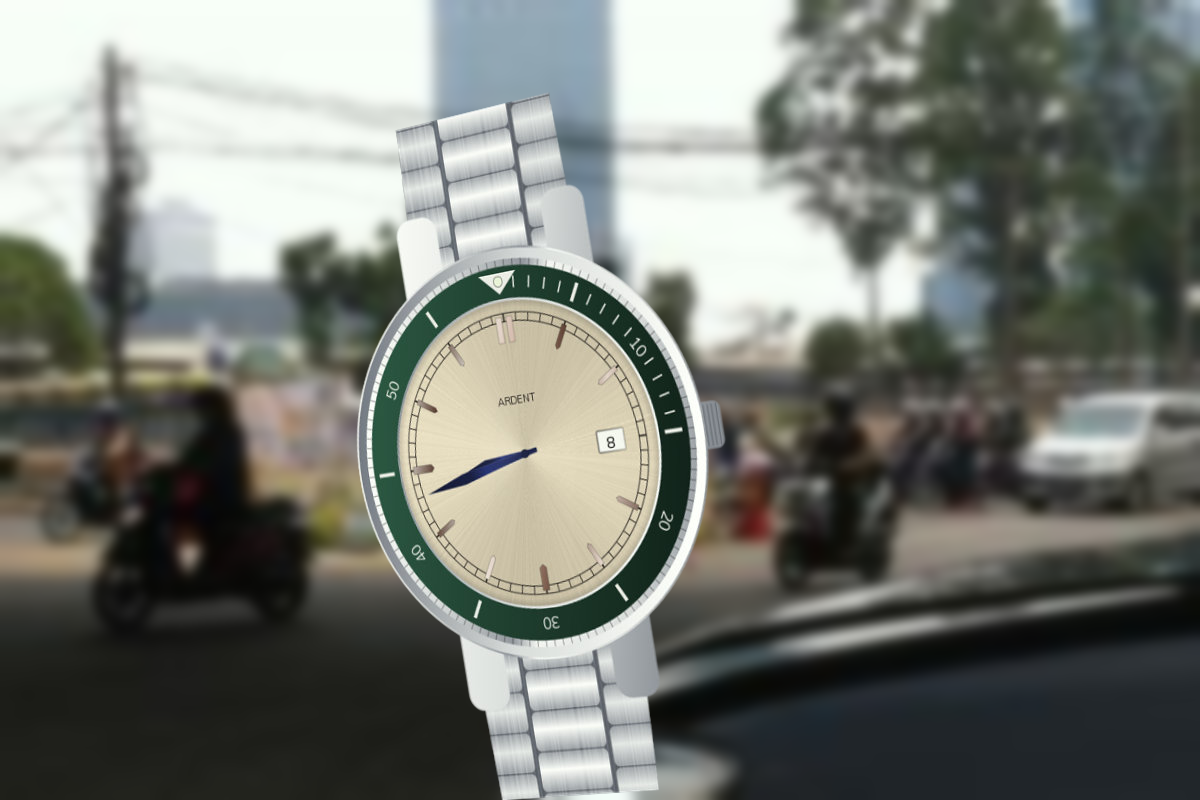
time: **8:43**
